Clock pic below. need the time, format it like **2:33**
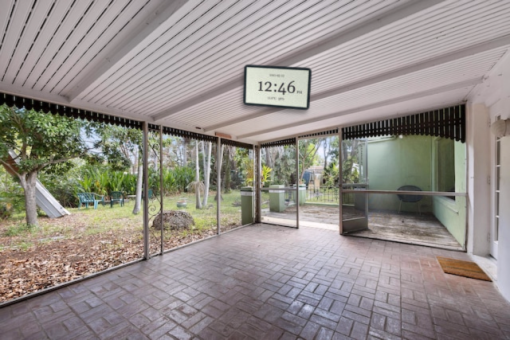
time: **12:46**
